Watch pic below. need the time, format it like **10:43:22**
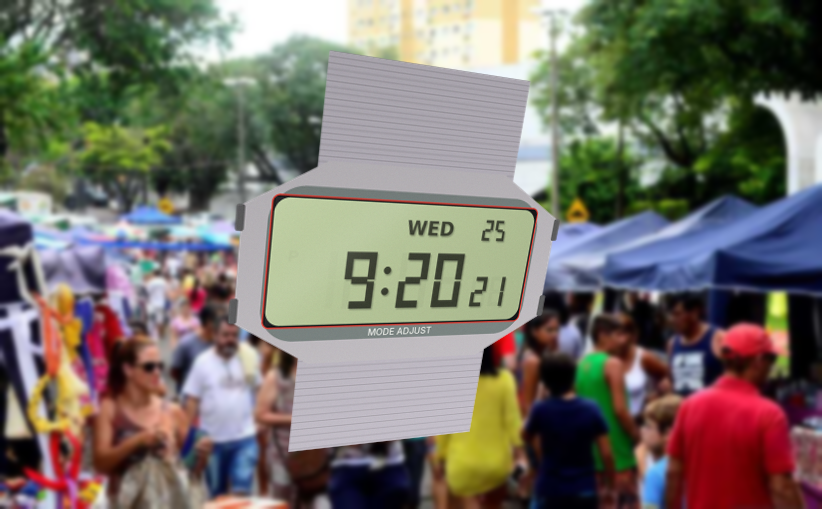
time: **9:20:21**
